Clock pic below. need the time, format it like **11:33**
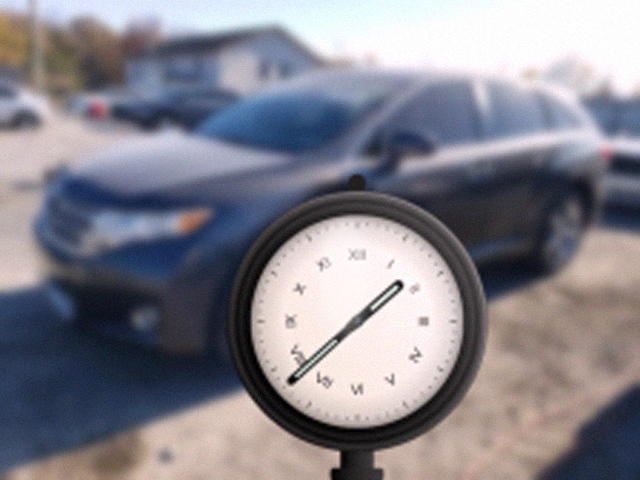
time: **1:38**
